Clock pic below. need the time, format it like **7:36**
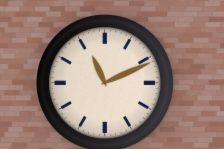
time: **11:11**
